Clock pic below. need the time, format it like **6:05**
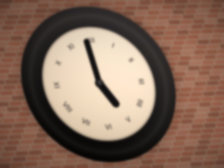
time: **4:59**
